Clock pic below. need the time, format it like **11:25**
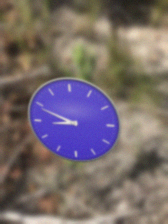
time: **8:49**
